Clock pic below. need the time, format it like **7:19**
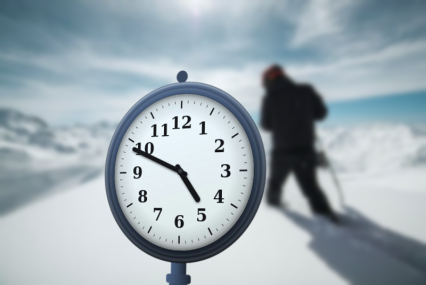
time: **4:49**
